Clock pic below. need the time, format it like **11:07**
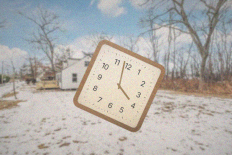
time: **3:58**
